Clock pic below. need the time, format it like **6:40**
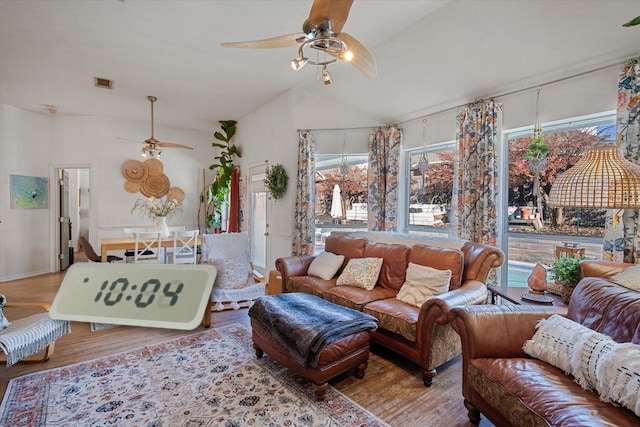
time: **10:04**
